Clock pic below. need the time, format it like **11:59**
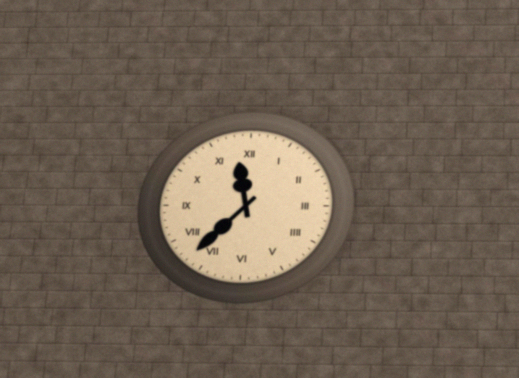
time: **11:37**
